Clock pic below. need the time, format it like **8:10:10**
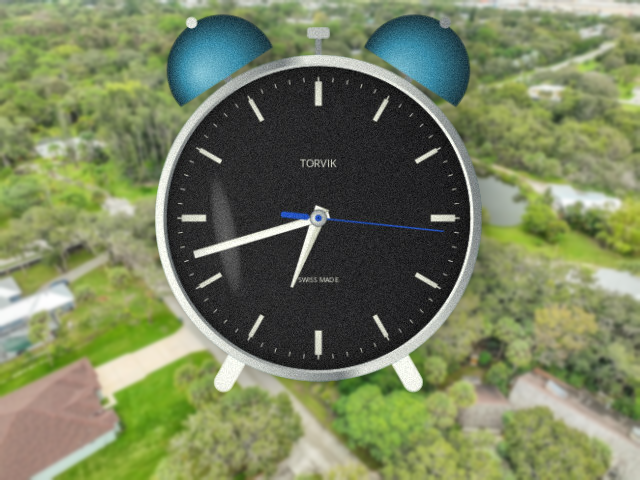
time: **6:42:16**
